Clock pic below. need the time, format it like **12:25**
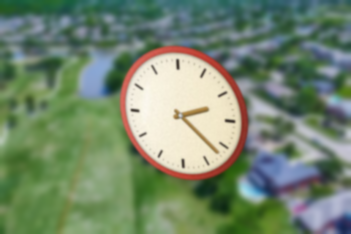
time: **2:22**
